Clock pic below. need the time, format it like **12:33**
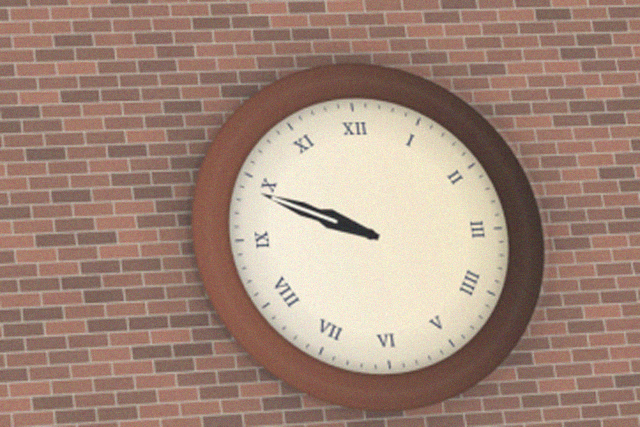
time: **9:49**
